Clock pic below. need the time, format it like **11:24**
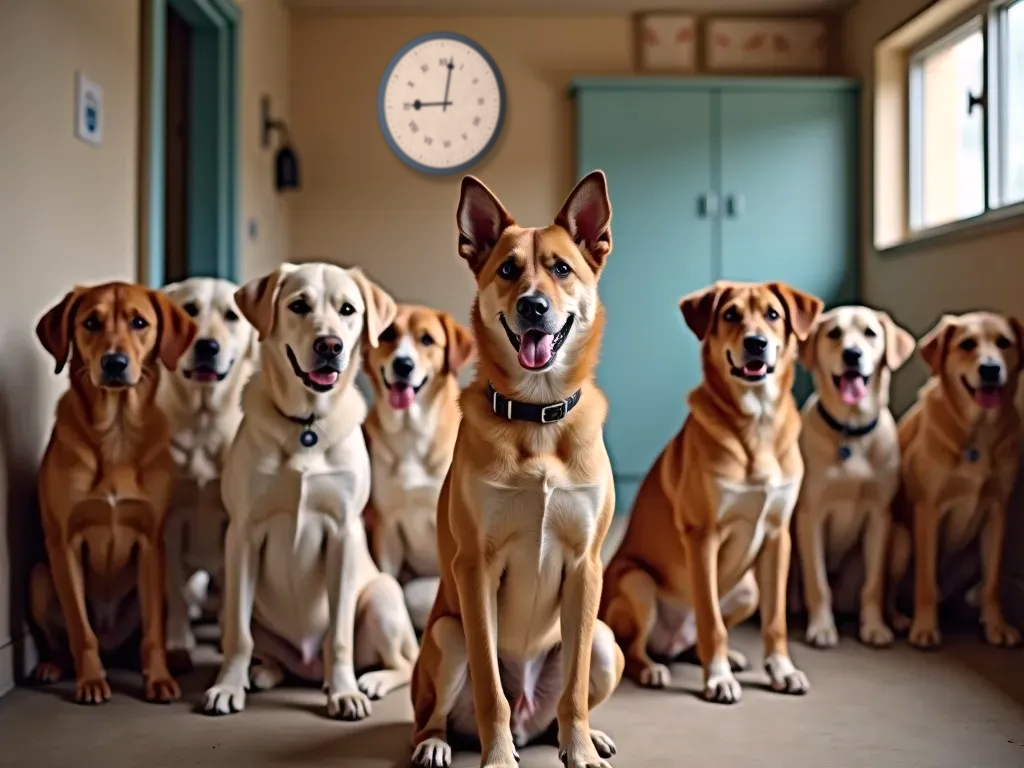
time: **9:02**
